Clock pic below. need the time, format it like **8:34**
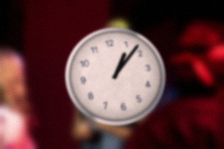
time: **1:08**
